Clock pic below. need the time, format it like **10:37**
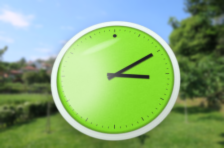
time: **3:10**
